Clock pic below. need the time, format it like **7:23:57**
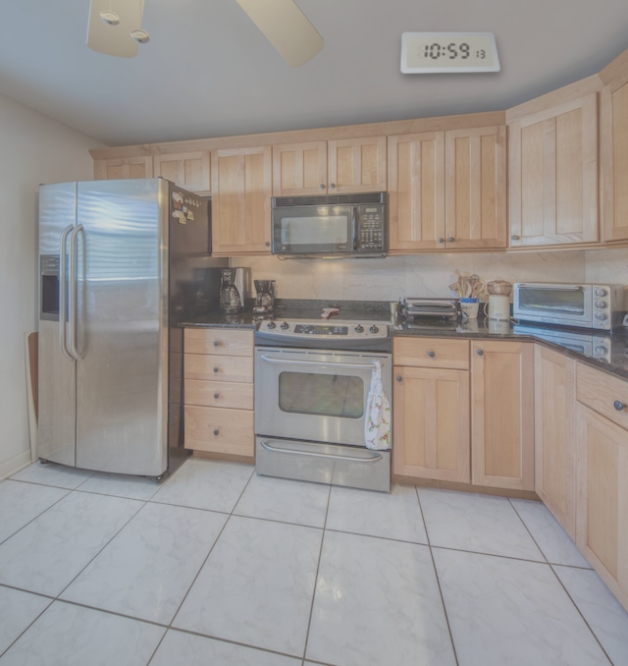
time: **10:59:13**
